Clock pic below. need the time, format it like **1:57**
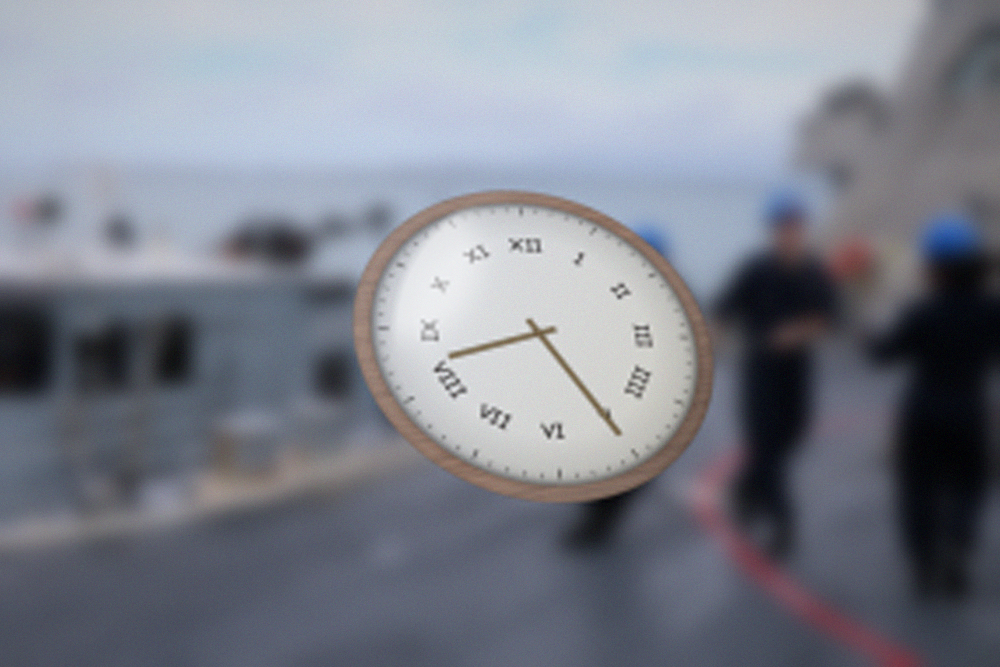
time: **8:25**
